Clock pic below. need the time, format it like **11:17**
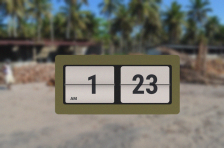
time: **1:23**
